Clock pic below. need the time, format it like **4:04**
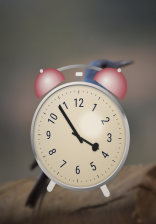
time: **3:54**
